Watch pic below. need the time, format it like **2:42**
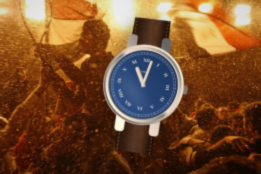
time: **11:02**
